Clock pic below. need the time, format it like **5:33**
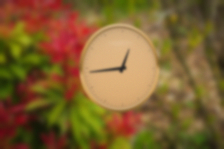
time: **12:44**
